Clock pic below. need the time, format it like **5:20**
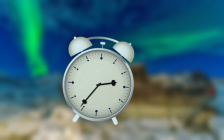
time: **2:36**
